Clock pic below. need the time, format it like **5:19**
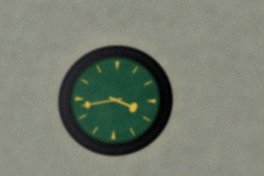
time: **3:43**
